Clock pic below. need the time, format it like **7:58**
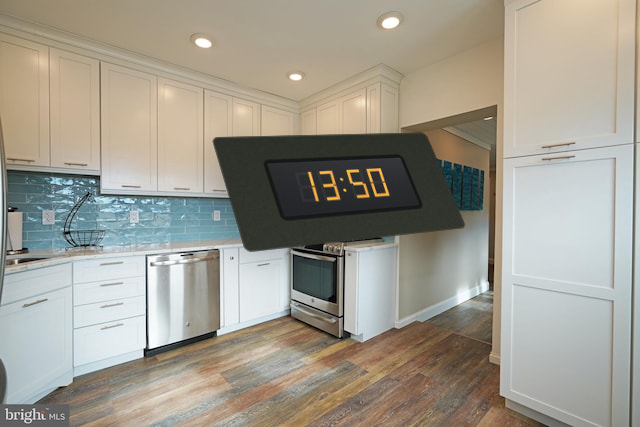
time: **13:50**
